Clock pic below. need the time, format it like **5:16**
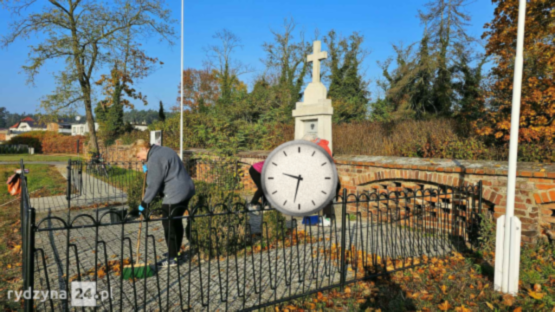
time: **9:32**
